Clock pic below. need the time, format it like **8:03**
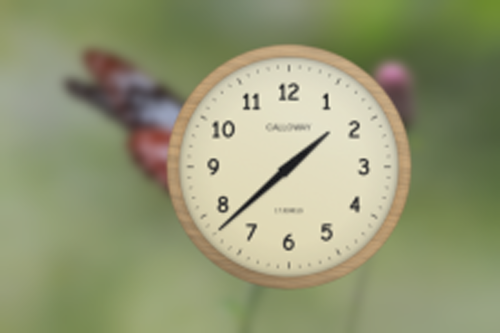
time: **1:38**
